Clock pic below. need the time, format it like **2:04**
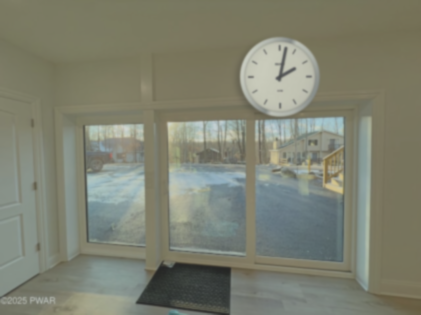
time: **2:02**
